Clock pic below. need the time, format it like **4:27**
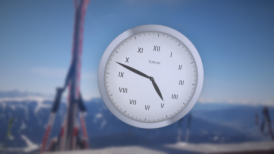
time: **4:48**
